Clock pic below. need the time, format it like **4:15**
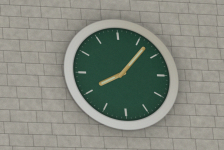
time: **8:07**
